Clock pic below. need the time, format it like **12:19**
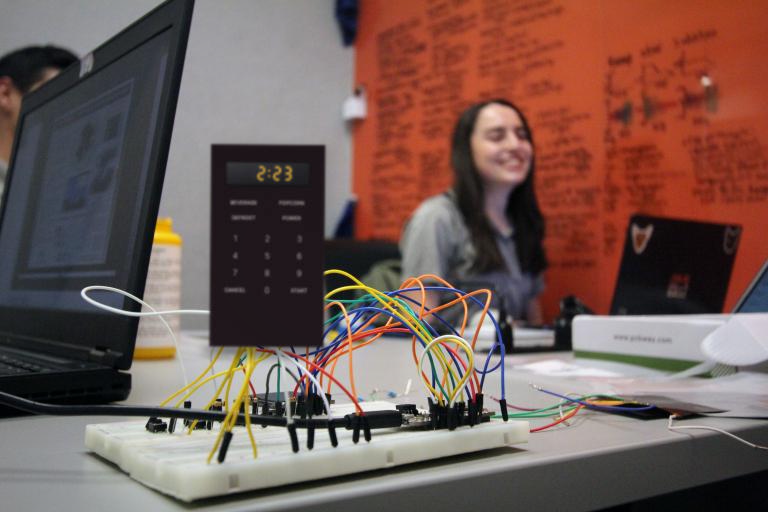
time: **2:23**
